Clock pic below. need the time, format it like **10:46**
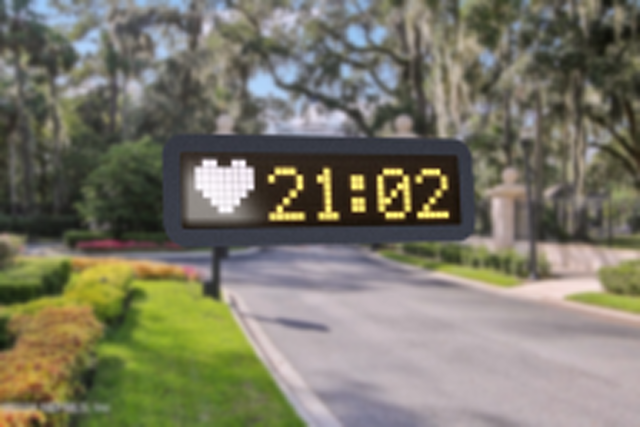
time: **21:02**
